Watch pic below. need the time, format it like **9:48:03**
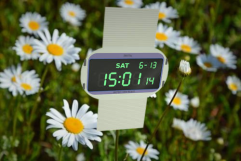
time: **15:01:14**
